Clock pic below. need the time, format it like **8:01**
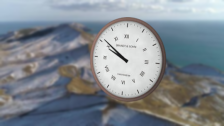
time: **9:51**
